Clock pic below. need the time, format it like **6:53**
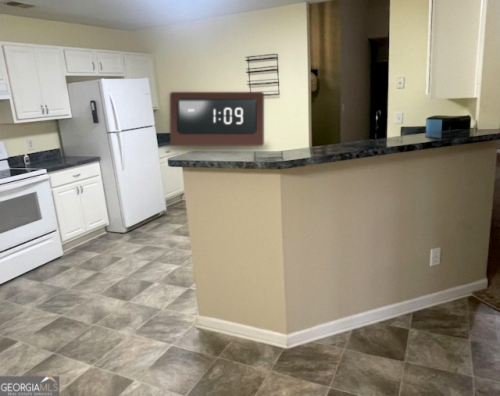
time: **1:09**
